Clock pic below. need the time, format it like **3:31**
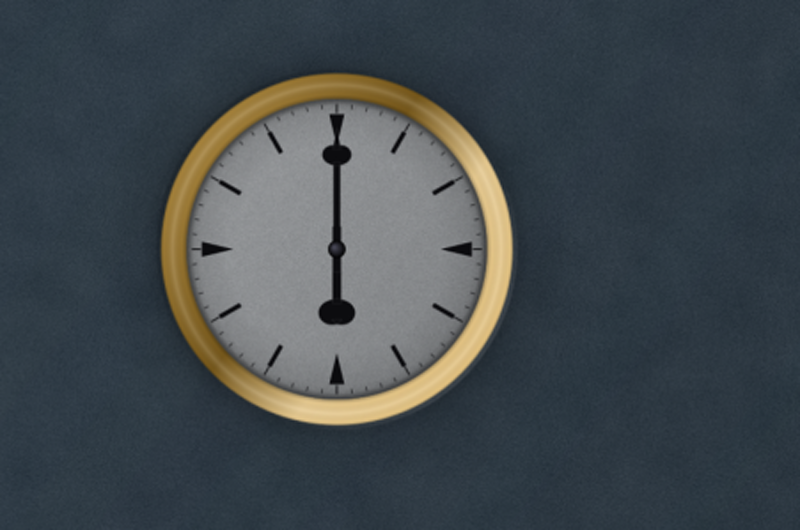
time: **6:00**
